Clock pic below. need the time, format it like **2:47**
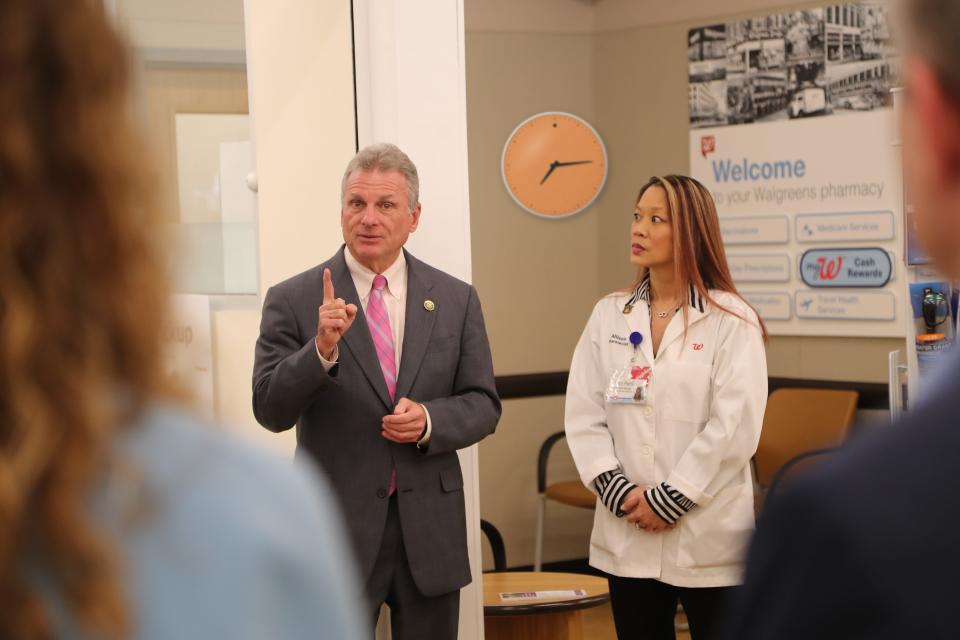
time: **7:14**
